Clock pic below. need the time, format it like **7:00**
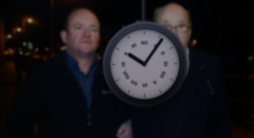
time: **10:06**
